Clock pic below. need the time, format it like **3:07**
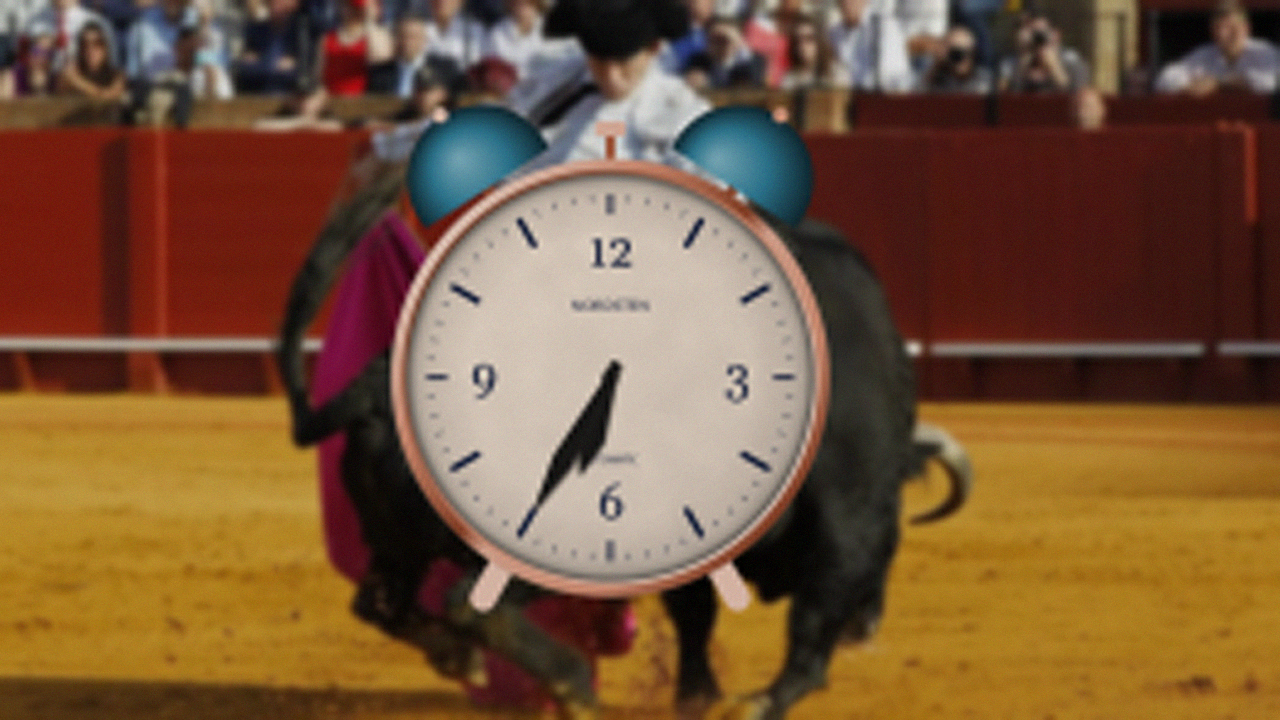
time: **6:35**
